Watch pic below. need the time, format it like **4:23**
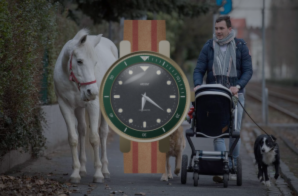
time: **6:21**
